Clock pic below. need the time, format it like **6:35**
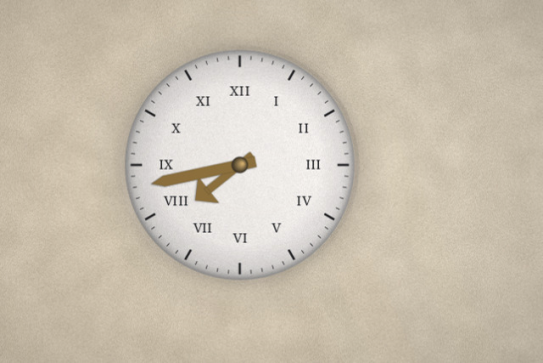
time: **7:43**
